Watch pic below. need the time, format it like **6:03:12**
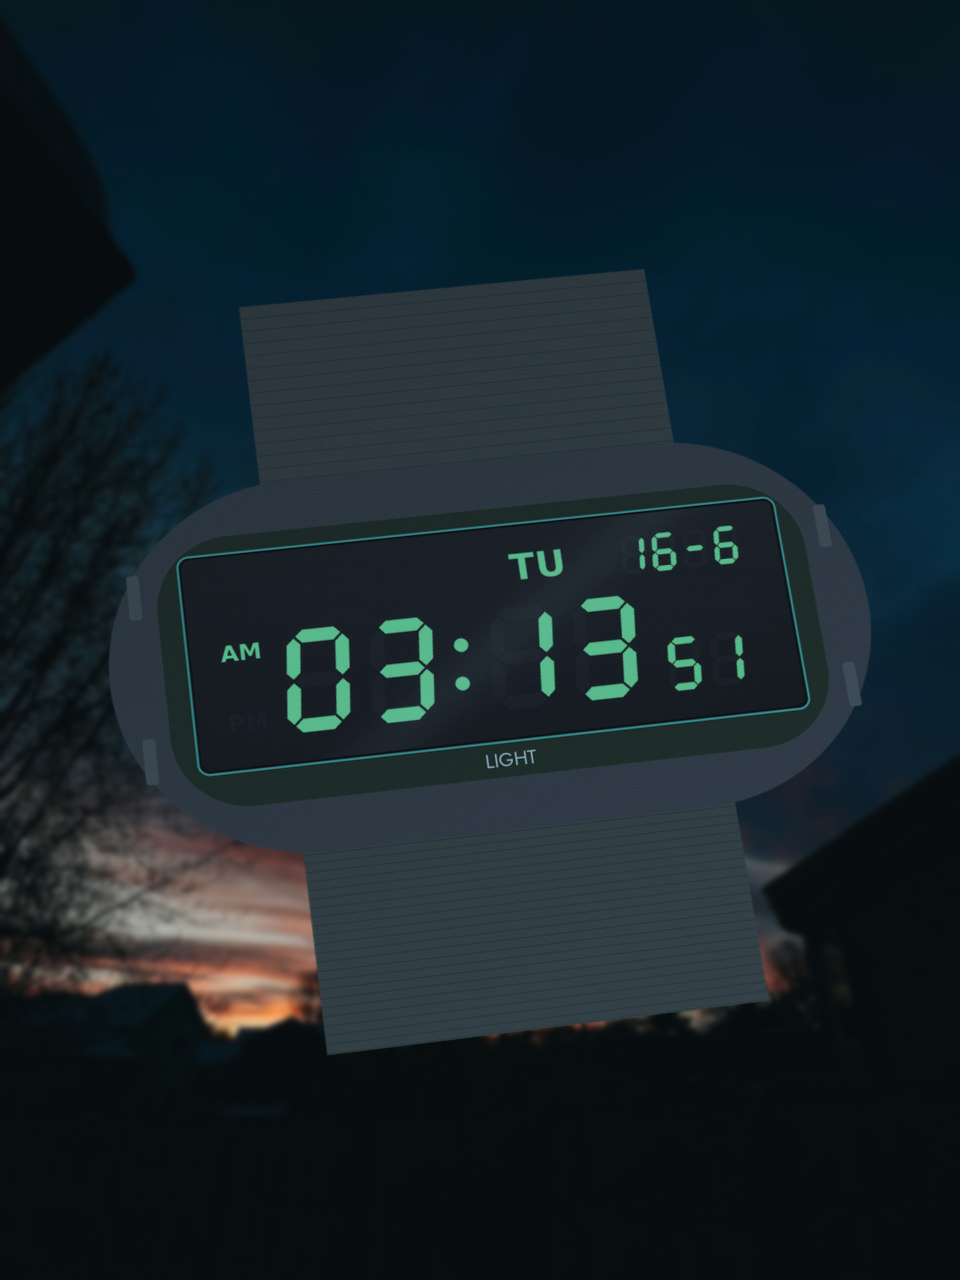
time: **3:13:51**
